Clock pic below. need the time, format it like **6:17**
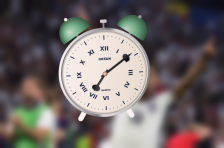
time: **7:09**
